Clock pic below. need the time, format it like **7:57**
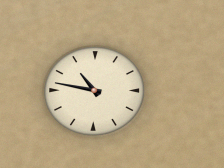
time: **10:47**
